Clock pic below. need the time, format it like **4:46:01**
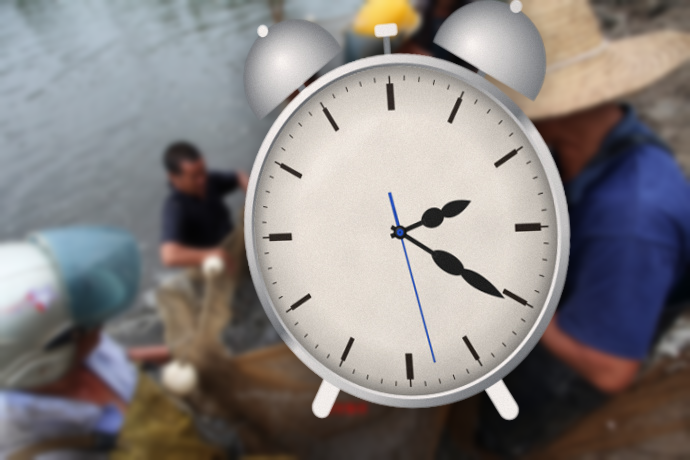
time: **2:20:28**
